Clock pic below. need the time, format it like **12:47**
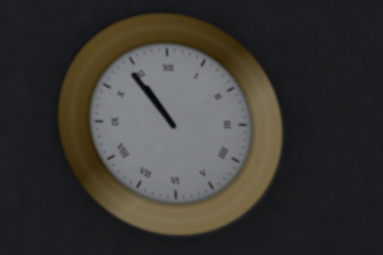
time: **10:54**
